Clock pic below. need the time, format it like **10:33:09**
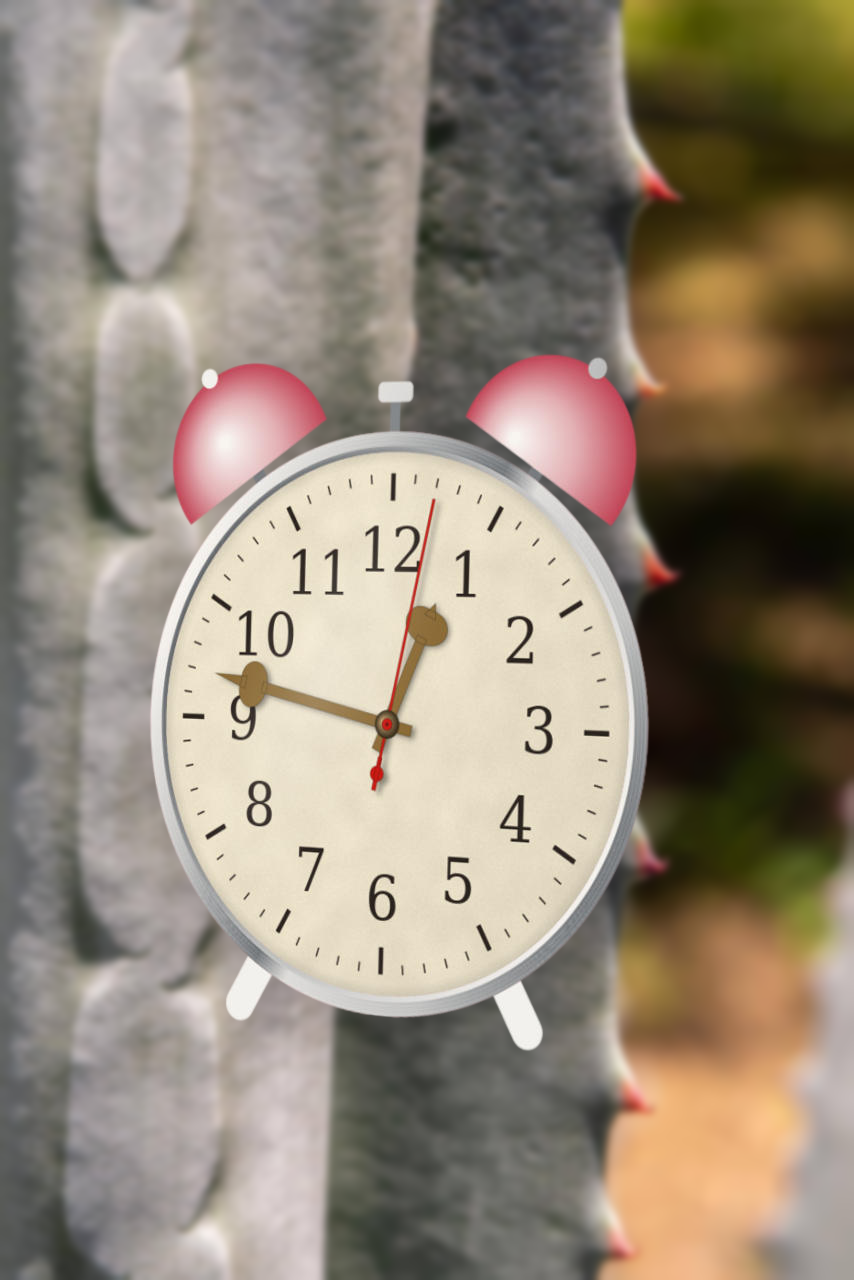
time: **12:47:02**
